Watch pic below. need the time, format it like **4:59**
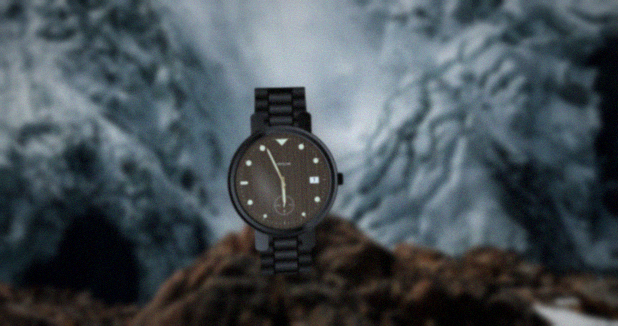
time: **5:56**
